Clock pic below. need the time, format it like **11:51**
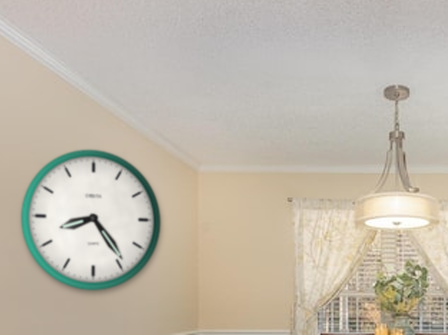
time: **8:24**
